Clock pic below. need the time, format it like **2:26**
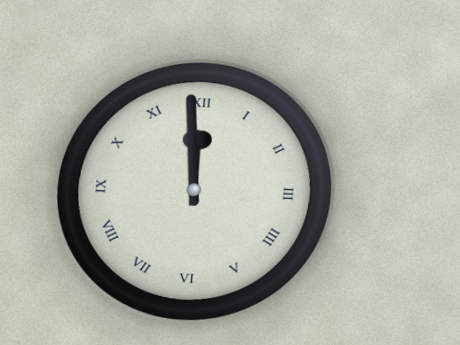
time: **11:59**
